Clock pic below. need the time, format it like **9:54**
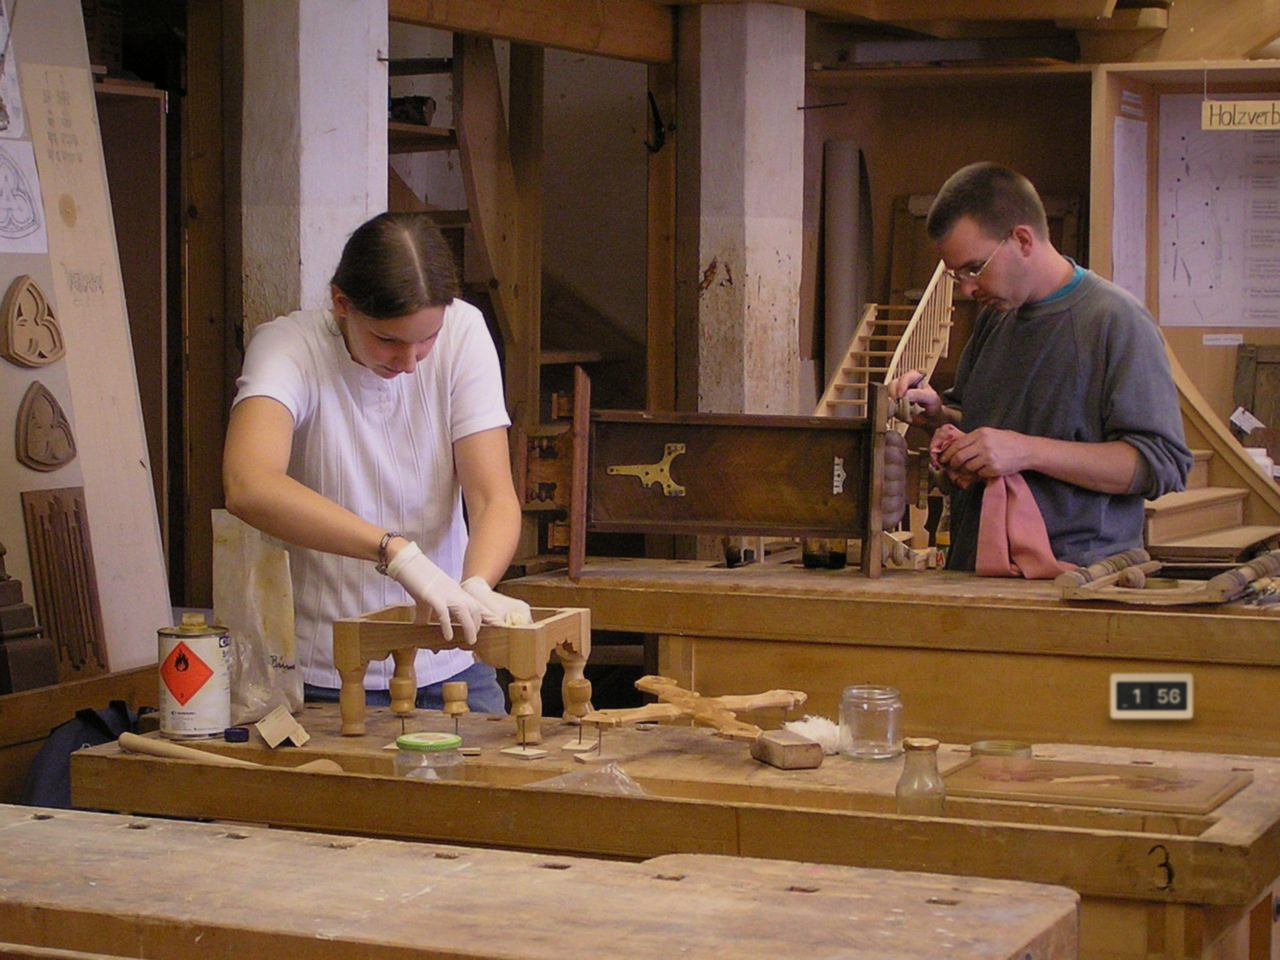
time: **1:56**
